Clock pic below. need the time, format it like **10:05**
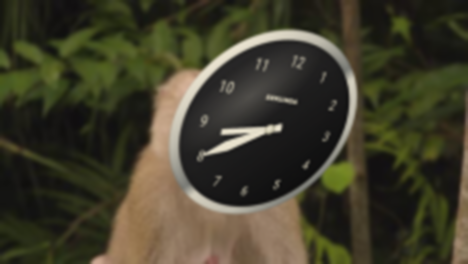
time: **8:40**
